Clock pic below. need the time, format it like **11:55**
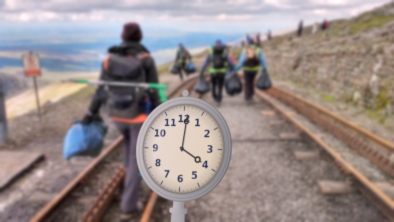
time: **4:01**
